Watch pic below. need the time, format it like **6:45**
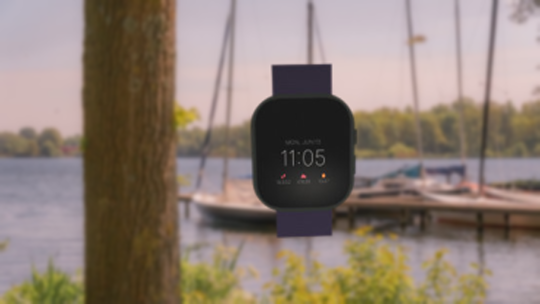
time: **11:05**
